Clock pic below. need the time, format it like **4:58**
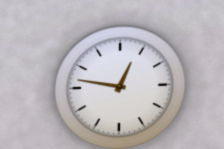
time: **12:47**
